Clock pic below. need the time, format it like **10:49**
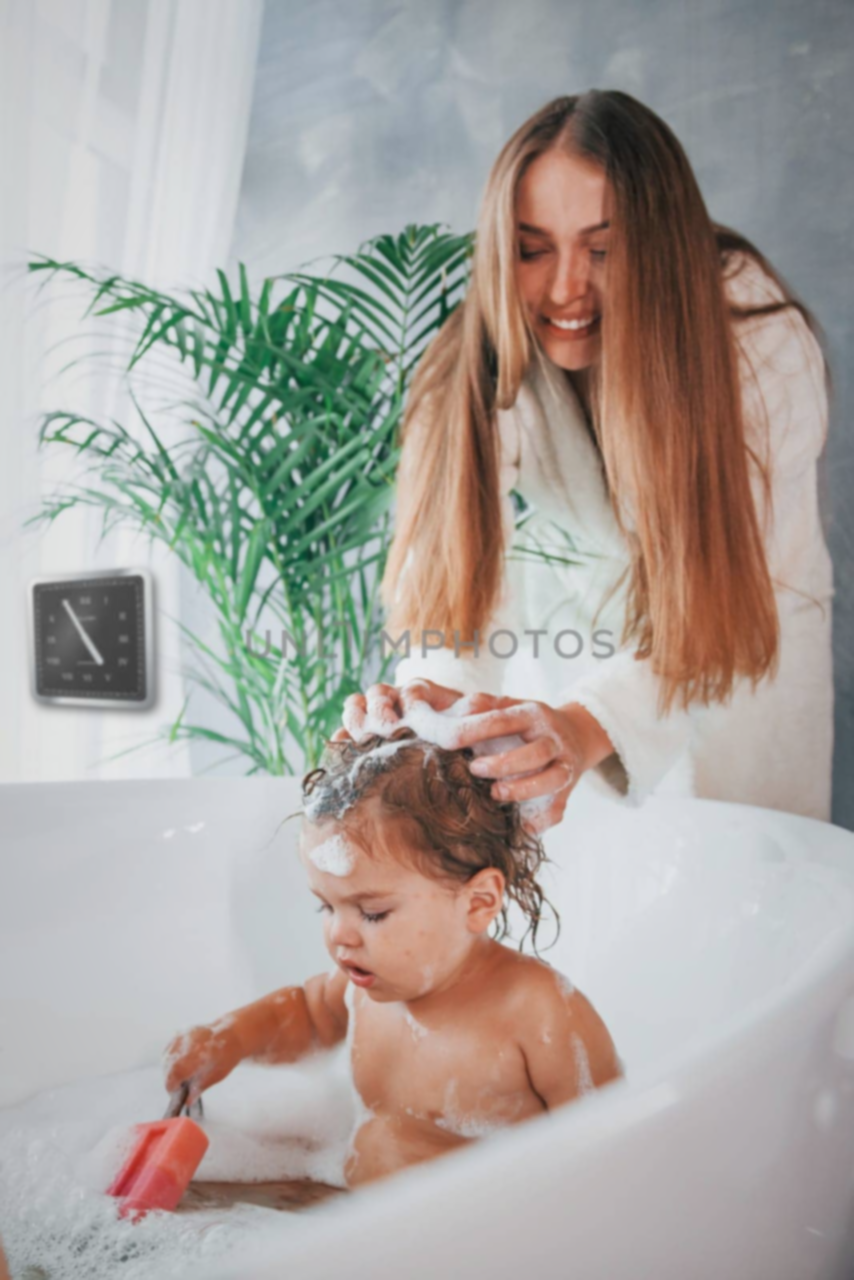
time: **4:55**
